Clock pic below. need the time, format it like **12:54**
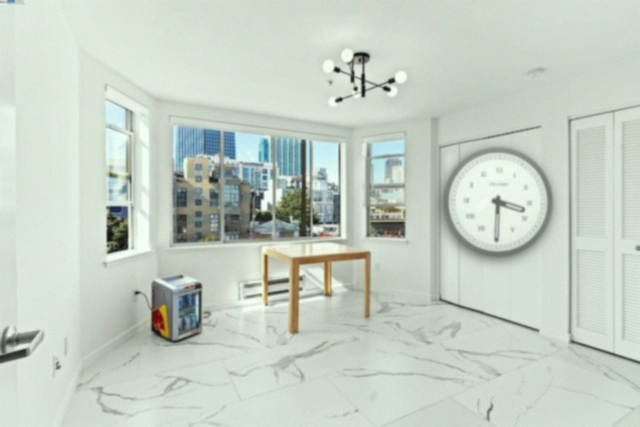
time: **3:30**
